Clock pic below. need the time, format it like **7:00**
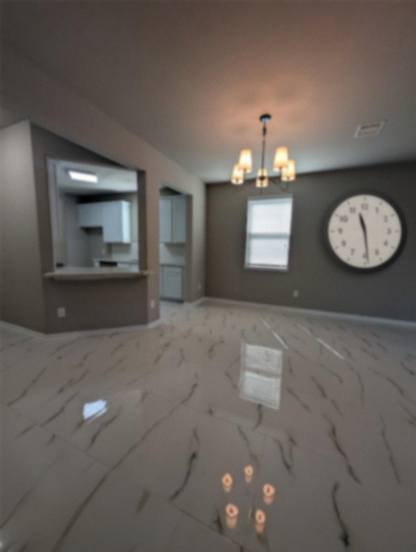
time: **11:29**
